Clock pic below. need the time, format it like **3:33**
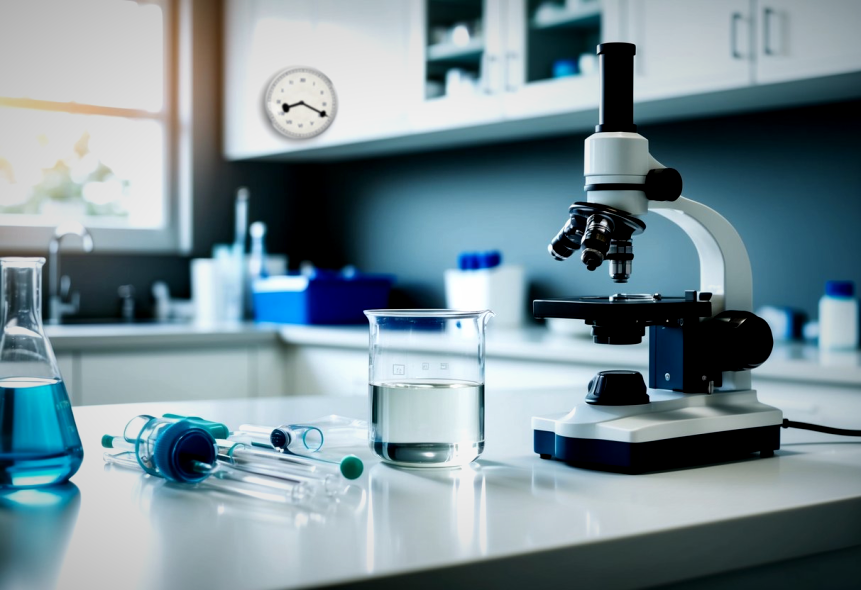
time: **8:19**
